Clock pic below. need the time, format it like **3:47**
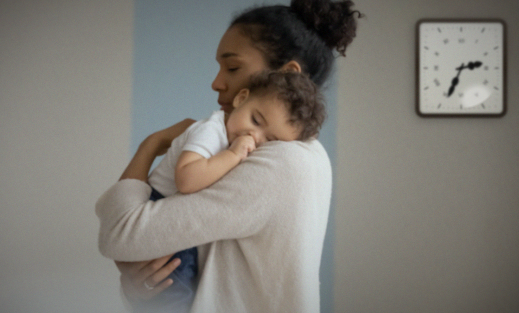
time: **2:34**
